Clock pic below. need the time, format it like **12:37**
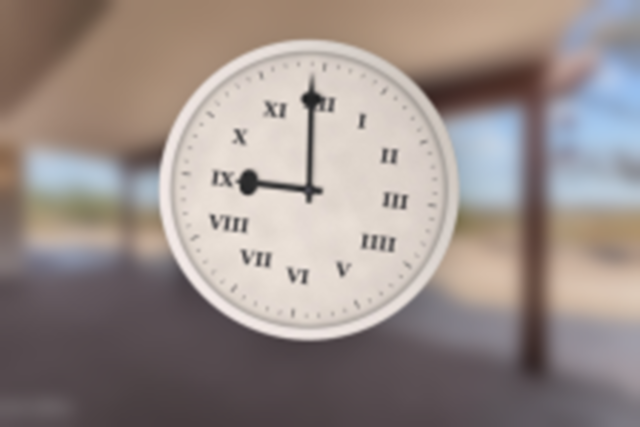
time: **8:59**
